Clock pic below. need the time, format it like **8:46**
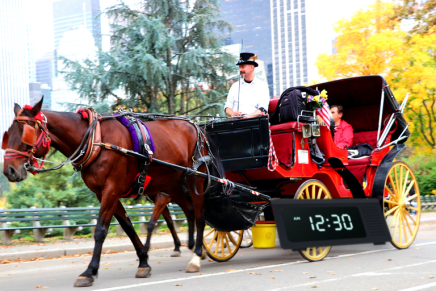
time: **12:30**
